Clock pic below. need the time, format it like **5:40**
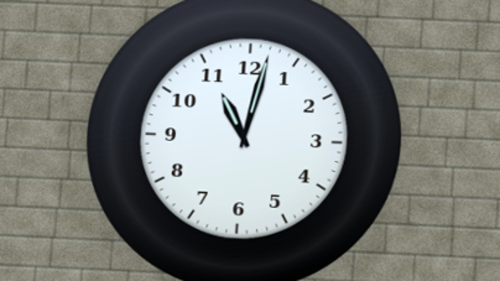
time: **11:02**
